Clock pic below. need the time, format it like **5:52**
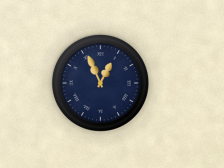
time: **12:56**
